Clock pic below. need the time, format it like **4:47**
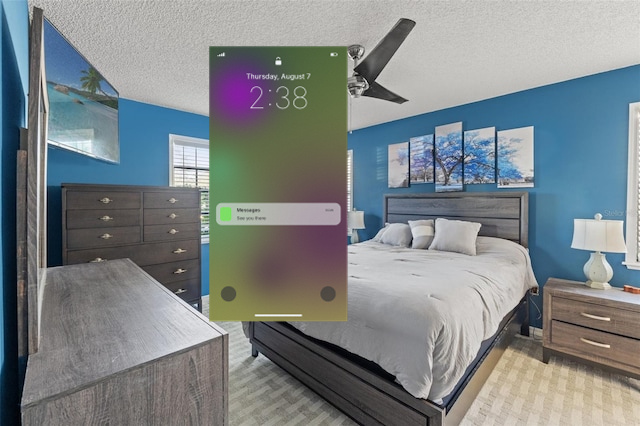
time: **2:38**
